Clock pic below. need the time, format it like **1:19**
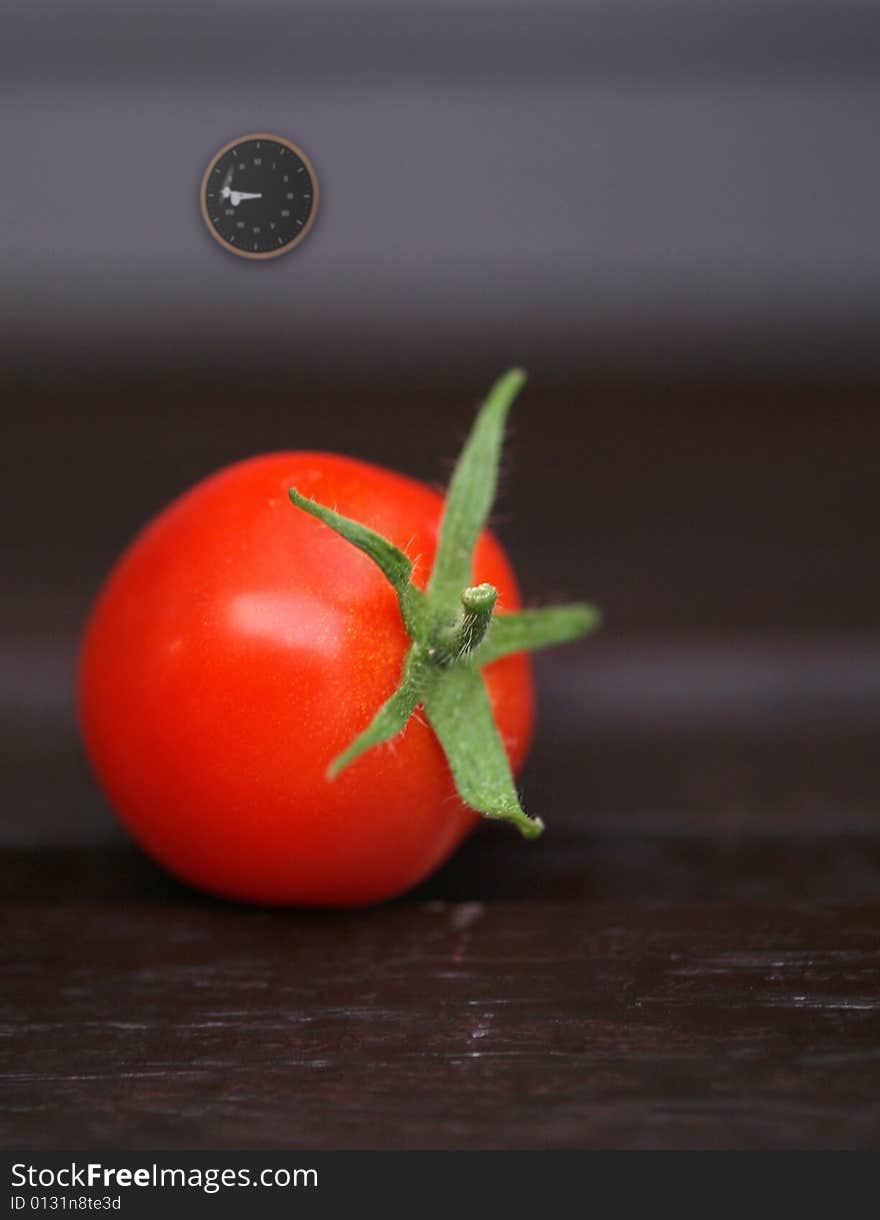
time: **8:46**
